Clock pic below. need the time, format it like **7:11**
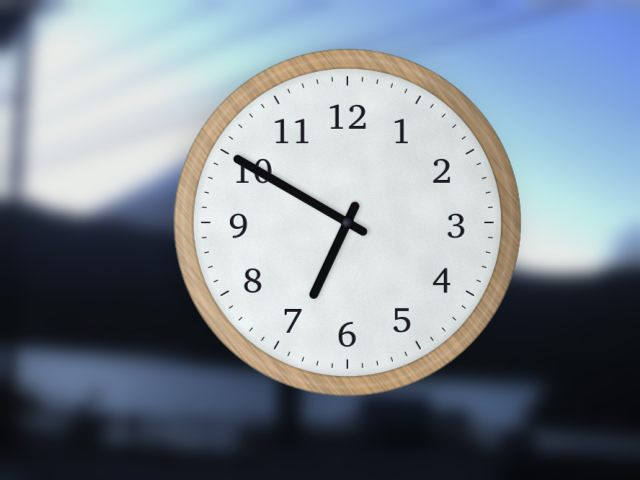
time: **6:50**
